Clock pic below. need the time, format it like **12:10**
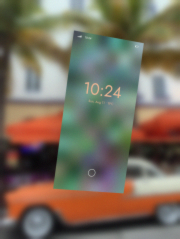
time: **10:24**
